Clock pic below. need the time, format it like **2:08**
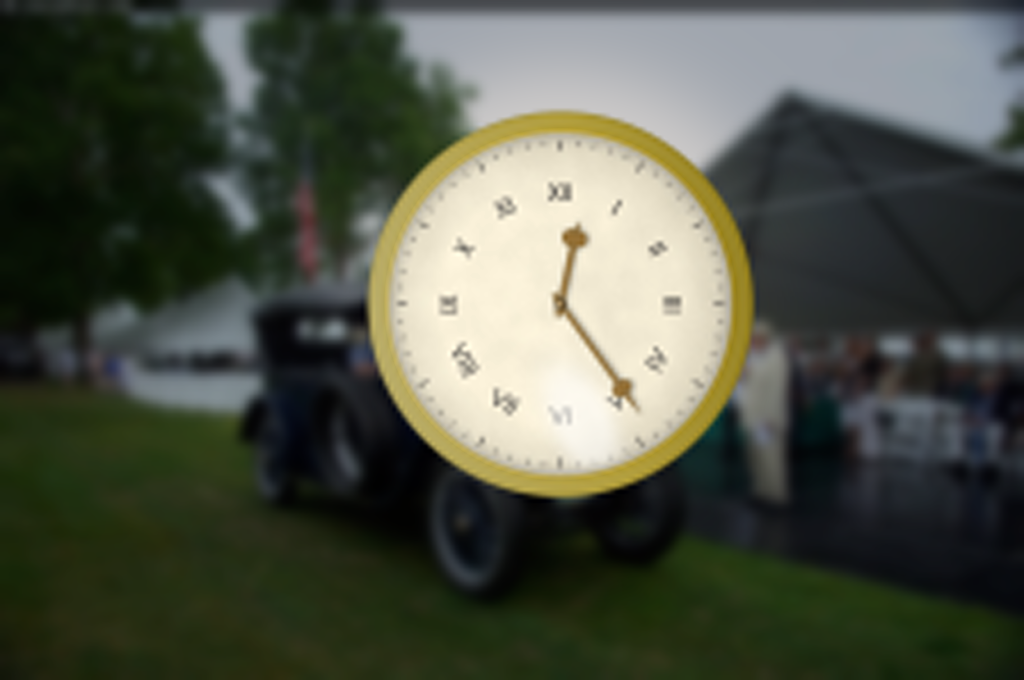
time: **12:24**
